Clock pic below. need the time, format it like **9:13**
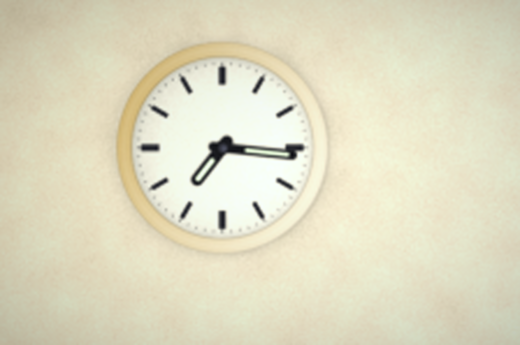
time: **7:16**
